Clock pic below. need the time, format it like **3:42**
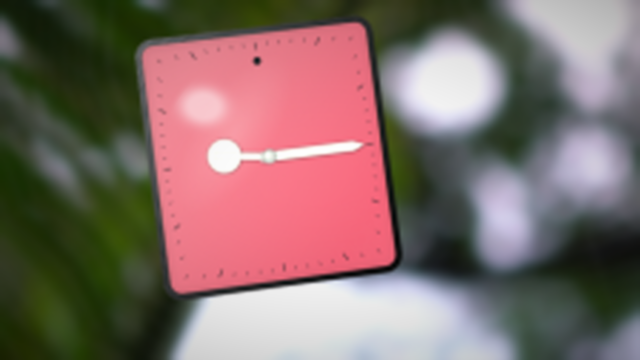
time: **9:15**
